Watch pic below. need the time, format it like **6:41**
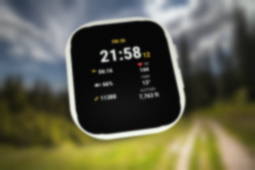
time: **21:58**
